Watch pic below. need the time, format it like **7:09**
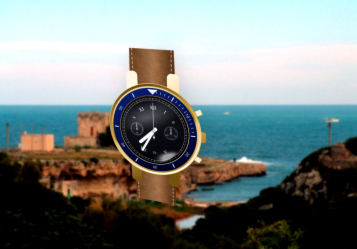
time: **7:35**
